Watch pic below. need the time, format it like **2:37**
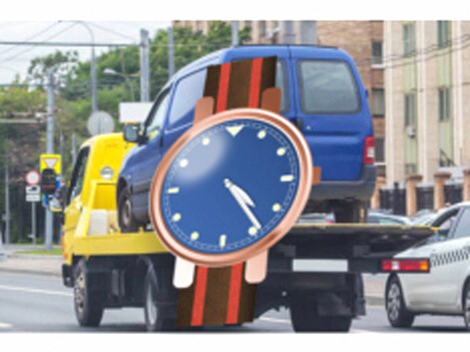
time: **4:24**
